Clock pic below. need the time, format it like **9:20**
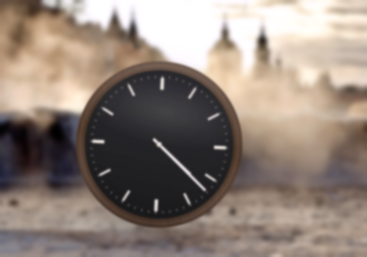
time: **4:22**
